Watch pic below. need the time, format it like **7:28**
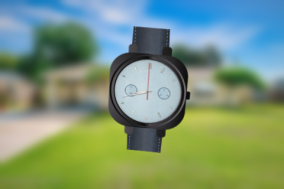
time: **8:42**
